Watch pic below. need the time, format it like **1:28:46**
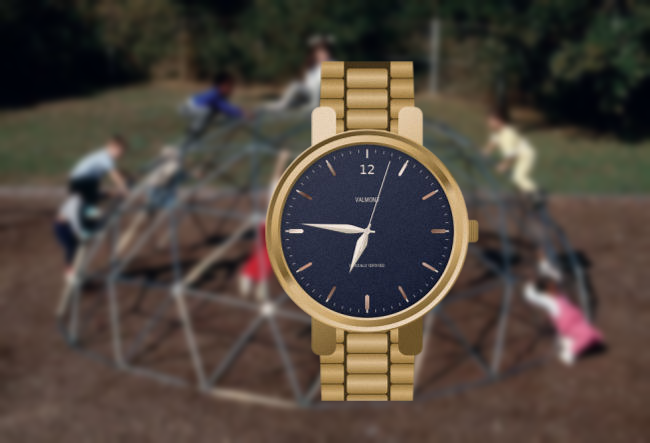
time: **6:46:03**
